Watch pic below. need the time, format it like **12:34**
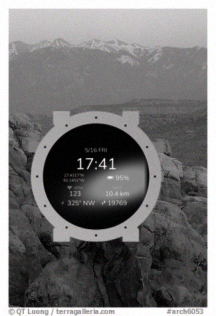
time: **17:41**
